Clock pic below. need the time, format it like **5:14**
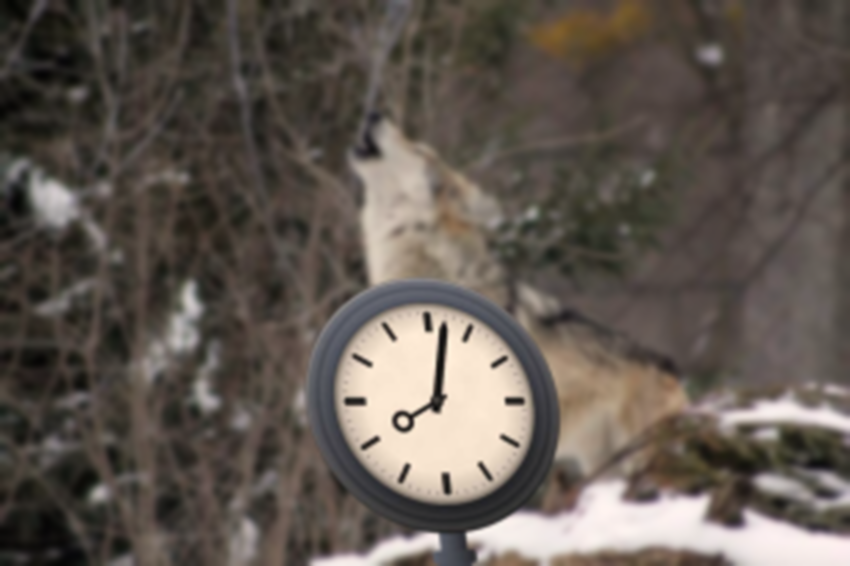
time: **8:02**
